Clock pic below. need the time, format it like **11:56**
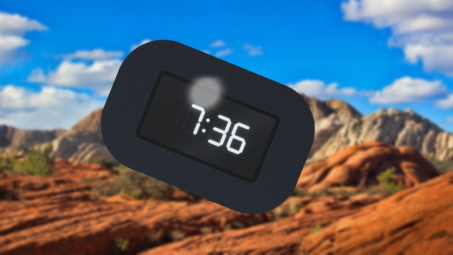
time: **7:36**
